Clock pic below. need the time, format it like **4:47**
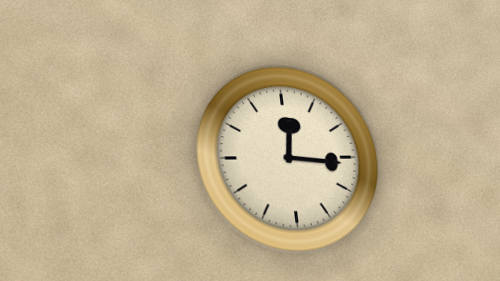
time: **12:16**
